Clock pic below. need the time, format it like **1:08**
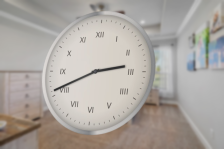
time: **2:41**
